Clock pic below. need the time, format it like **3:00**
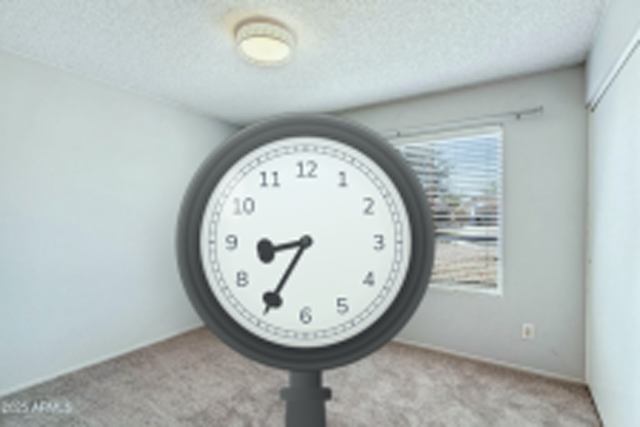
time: **8:35**
